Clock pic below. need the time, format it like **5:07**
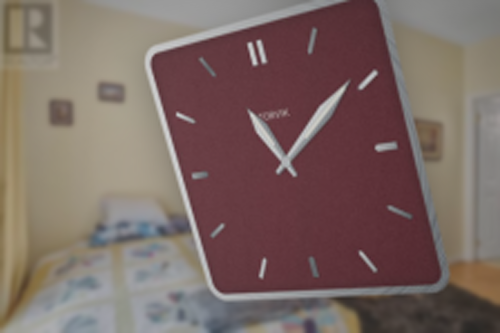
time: **11:09**
